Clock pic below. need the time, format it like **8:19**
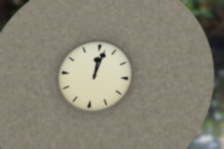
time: **12:02**
